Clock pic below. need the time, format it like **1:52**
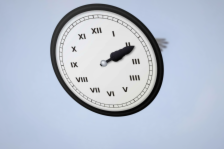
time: **2:11**
